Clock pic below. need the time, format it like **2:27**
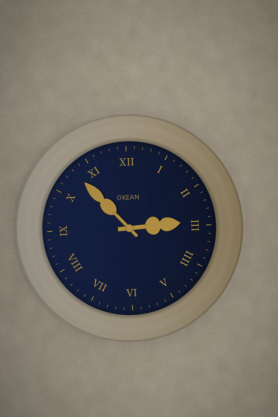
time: **2:53**
